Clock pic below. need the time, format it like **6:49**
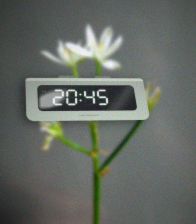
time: **20:45**
